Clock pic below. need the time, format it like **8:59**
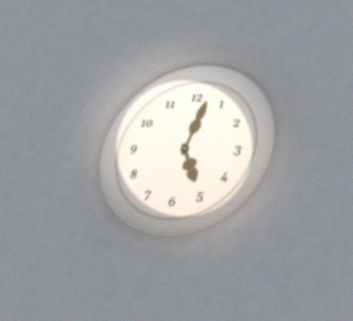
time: **5:02**
